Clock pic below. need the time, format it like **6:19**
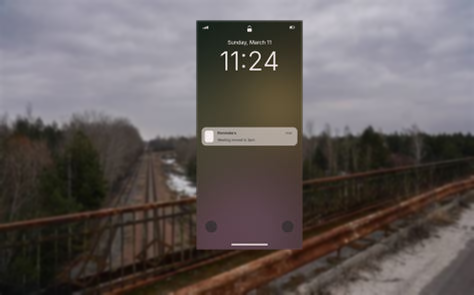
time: **11:24**
